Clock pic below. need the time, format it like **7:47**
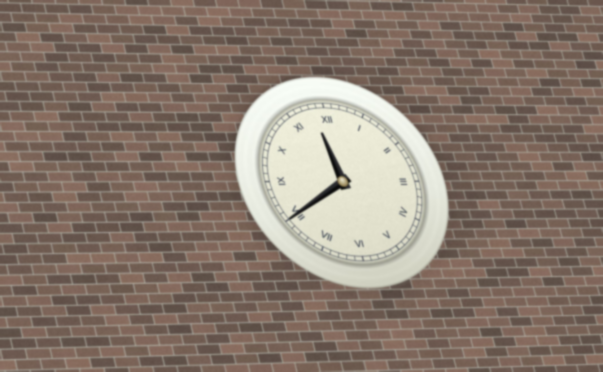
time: **11:40**
